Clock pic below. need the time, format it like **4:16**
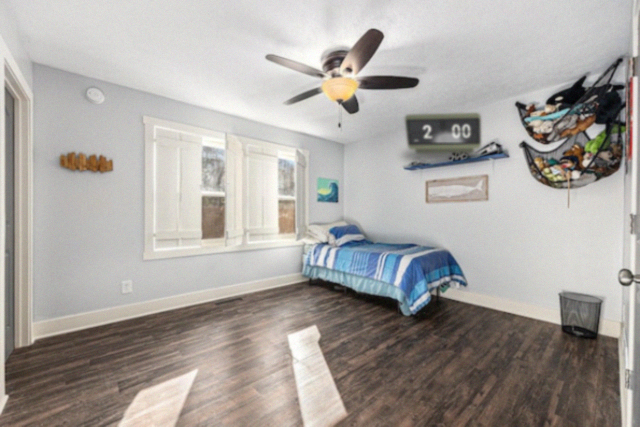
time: **2:00**
